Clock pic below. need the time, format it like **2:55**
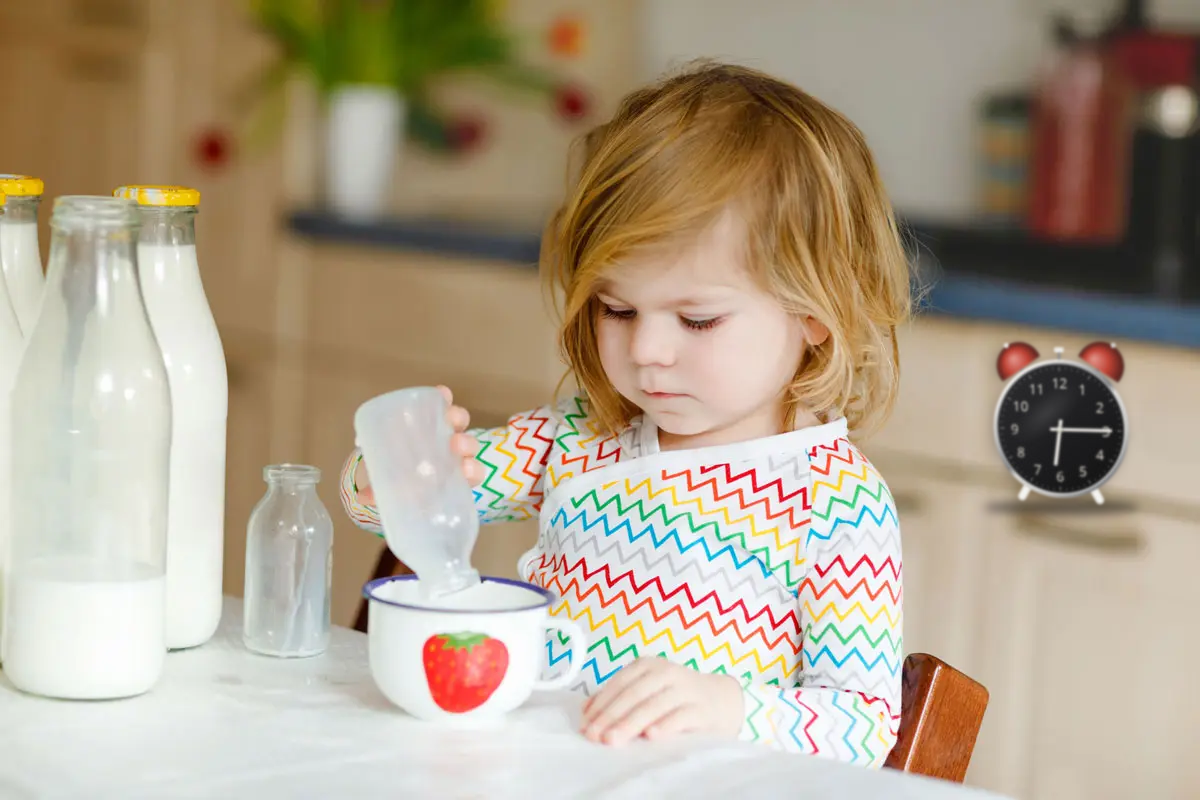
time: **6:15**
